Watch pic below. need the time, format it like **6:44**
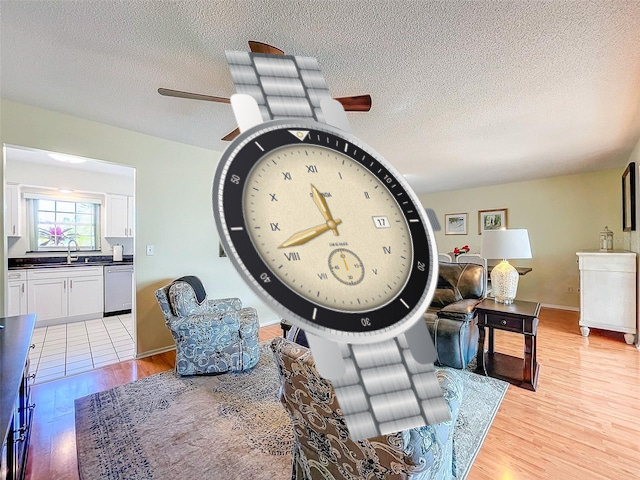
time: **11:42**
